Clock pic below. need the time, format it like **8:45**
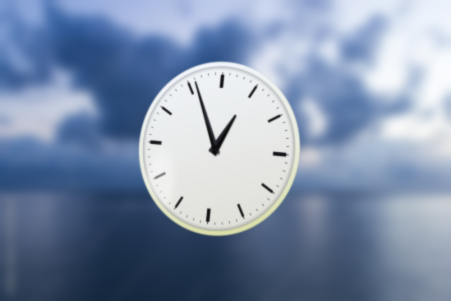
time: **12:56**
